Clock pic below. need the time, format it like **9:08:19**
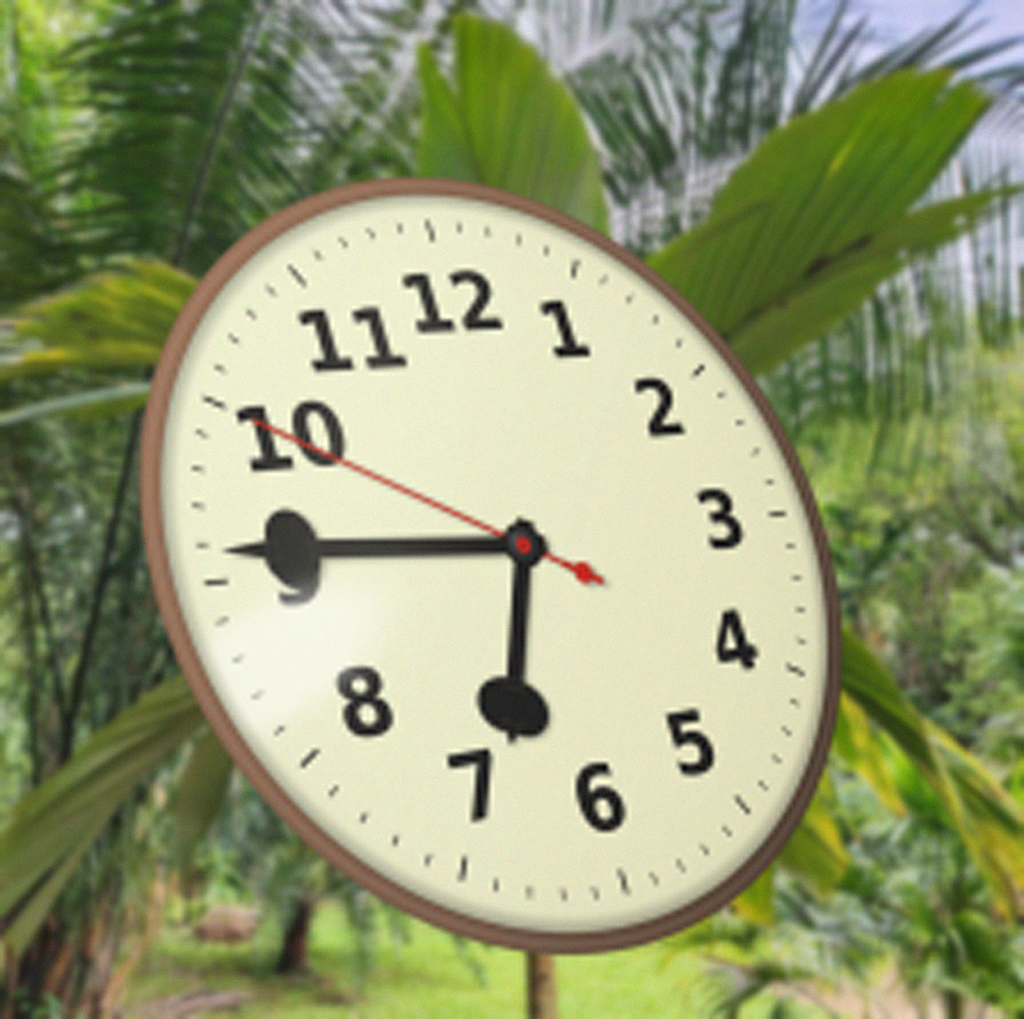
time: **6:45:50**
